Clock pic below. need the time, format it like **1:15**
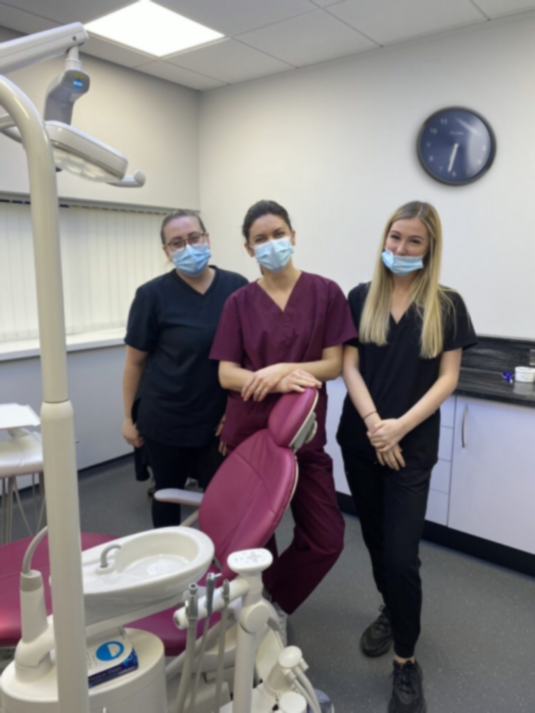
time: **6:32**
